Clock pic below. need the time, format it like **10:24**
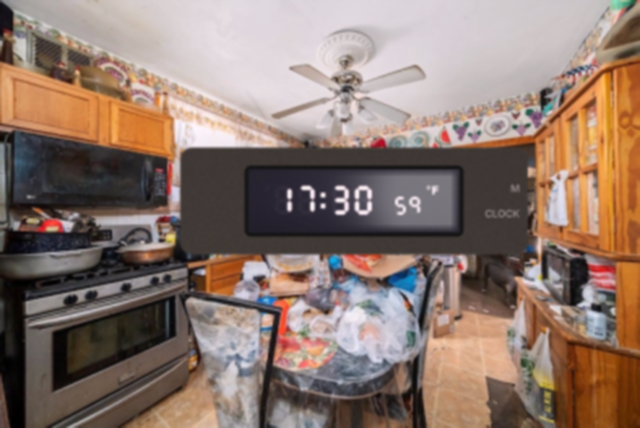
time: **17:30**
